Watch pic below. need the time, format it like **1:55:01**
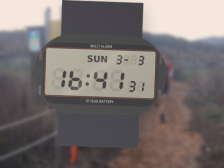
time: **16:41:31**
